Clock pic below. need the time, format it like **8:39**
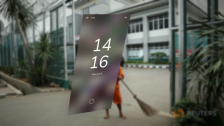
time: **14:16**
